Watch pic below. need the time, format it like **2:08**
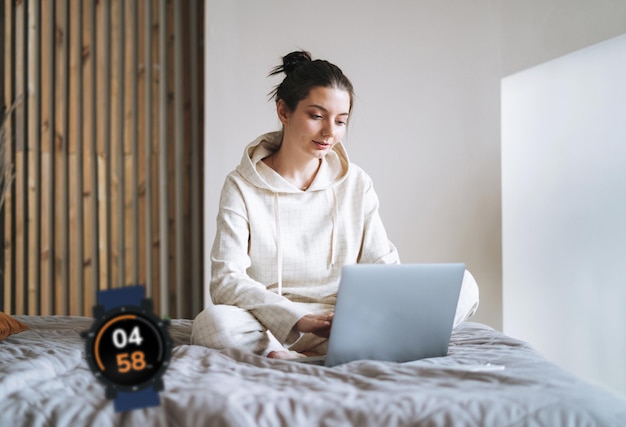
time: **4:58**
